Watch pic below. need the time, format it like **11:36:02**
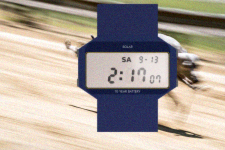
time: **2:17:07**
